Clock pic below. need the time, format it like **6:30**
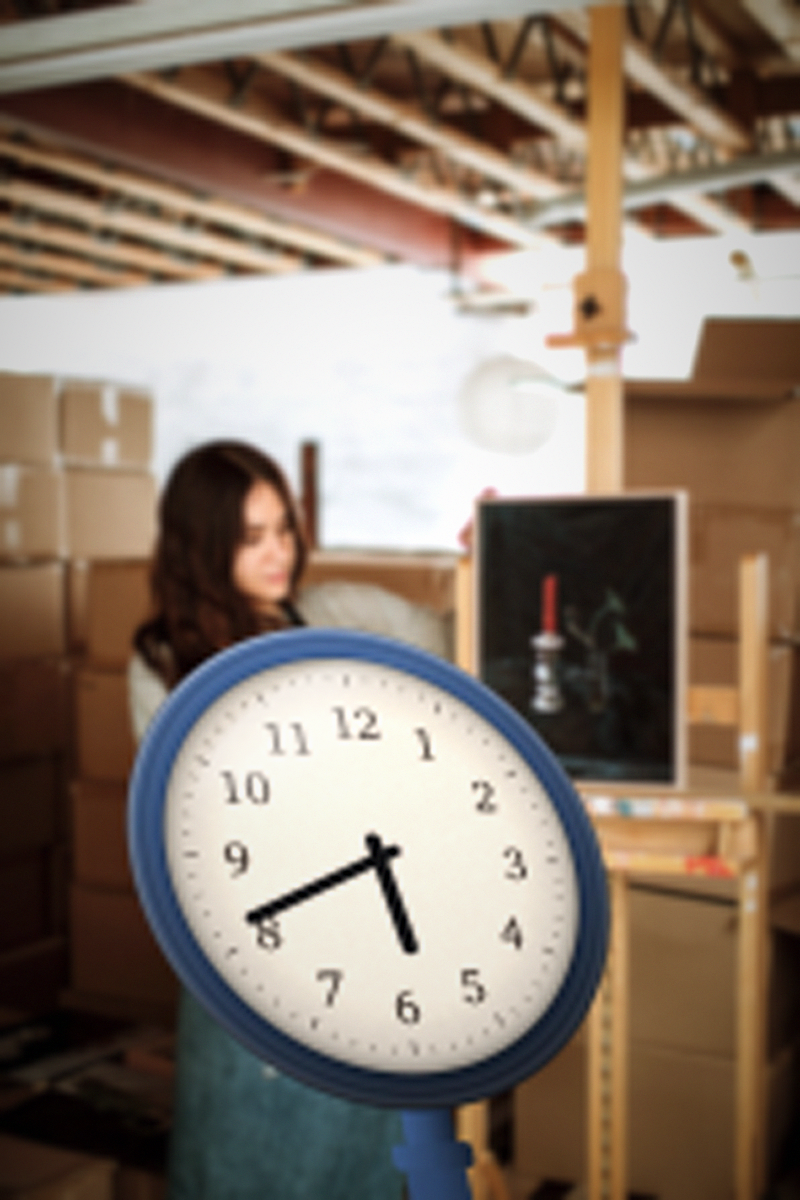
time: **5:41**
